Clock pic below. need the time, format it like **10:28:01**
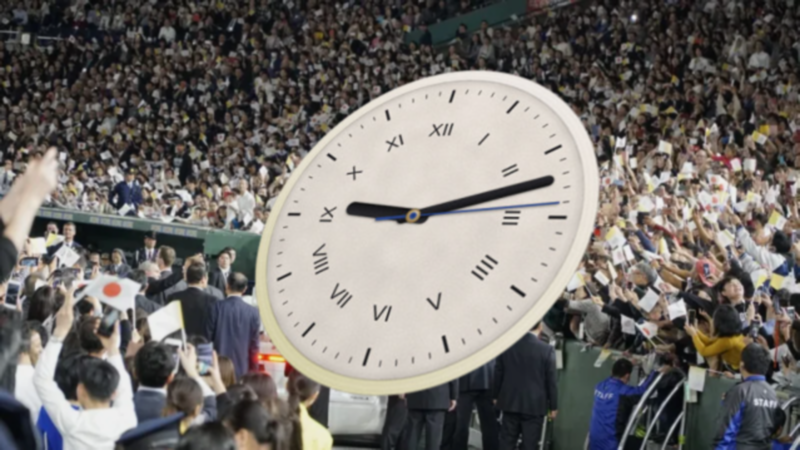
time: **9:12:14**
